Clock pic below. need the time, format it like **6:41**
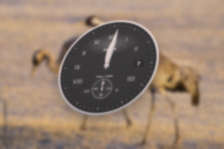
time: **12:01**
